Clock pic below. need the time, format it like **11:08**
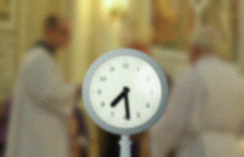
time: **7:29**
